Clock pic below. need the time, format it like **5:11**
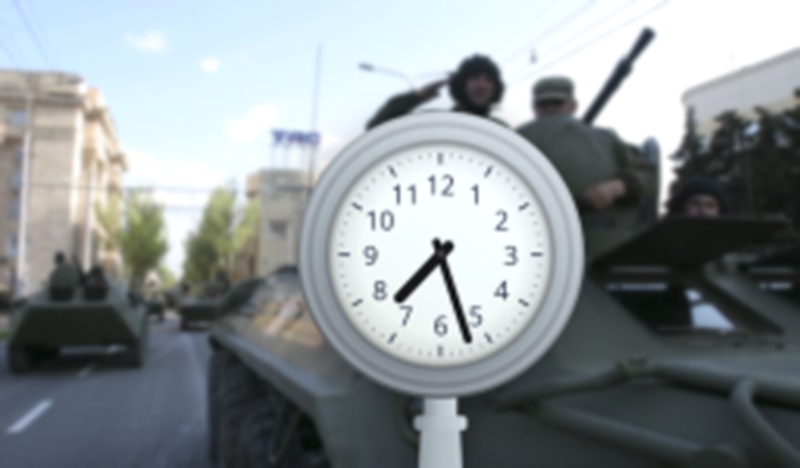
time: **7:27**
